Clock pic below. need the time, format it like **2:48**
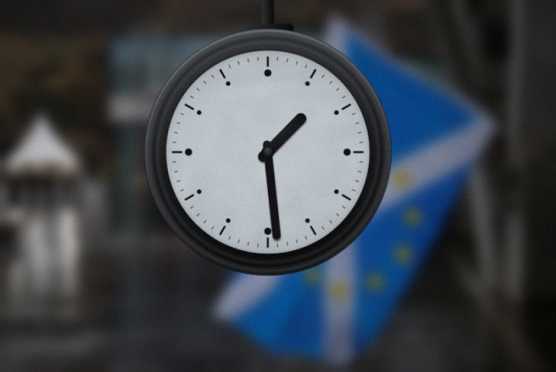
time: **1:29**
